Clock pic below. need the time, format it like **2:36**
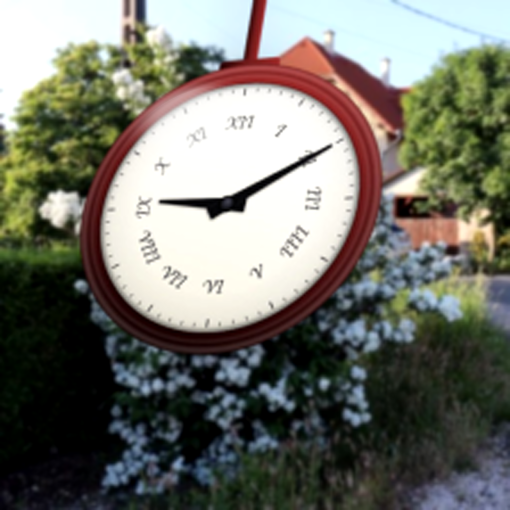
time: **9:10**
